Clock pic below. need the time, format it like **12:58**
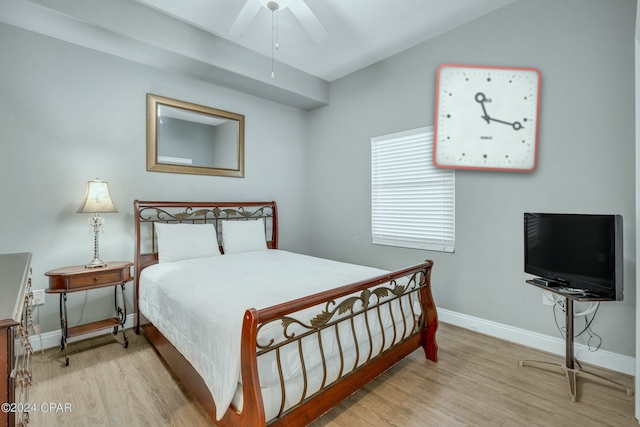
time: **11:17**
